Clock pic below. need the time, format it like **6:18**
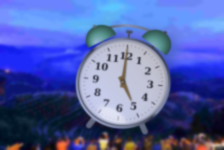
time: **5:00**
